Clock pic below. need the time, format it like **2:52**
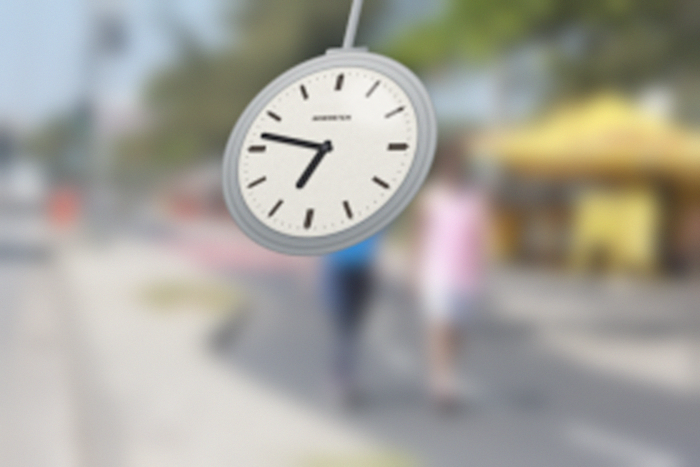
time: **6:47**
